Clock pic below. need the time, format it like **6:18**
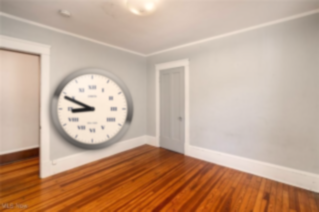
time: **8:49**
